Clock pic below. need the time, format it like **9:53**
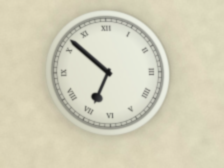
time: **6:52**
